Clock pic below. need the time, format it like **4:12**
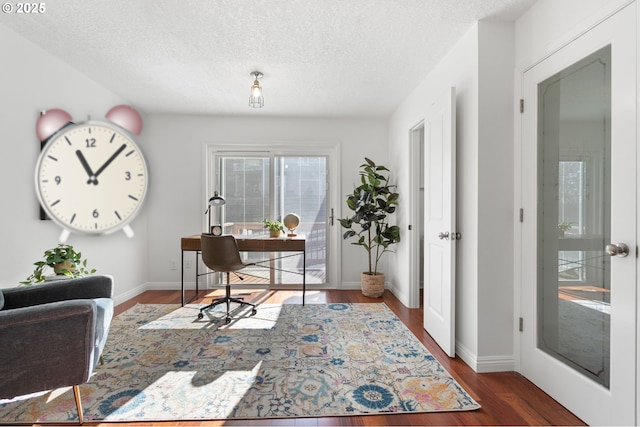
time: **11:08**
